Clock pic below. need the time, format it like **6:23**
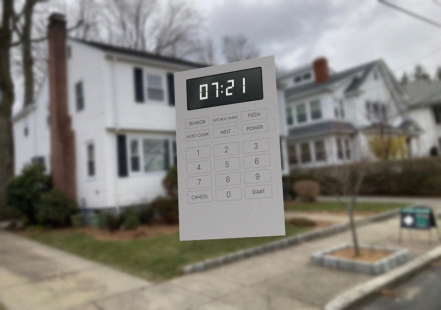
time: **7:21**
